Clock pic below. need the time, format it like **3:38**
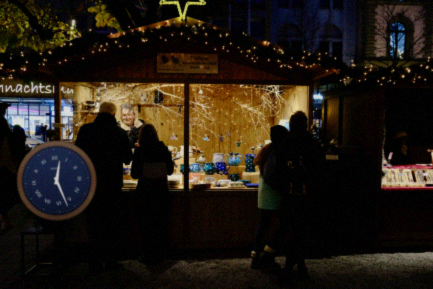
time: **12:27**
